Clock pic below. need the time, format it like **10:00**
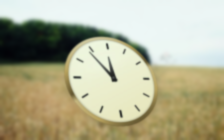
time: **11:54**
